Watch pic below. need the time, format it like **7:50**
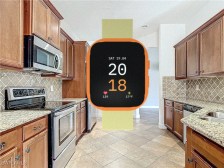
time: **20:18**
